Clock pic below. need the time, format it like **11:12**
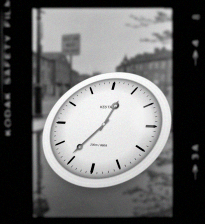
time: **12:36**
